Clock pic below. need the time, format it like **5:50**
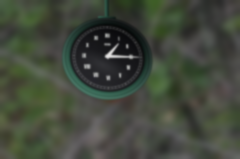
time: **1:15**
